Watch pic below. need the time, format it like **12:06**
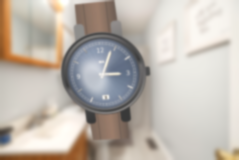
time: **3:04**
